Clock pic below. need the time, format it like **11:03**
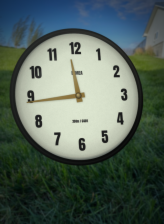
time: **11:44**
